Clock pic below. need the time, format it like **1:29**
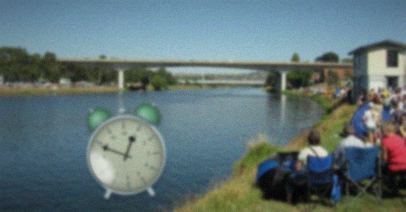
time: **12:49**
